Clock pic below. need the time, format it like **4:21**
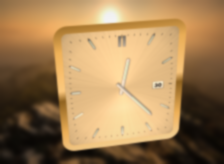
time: **12:23**
